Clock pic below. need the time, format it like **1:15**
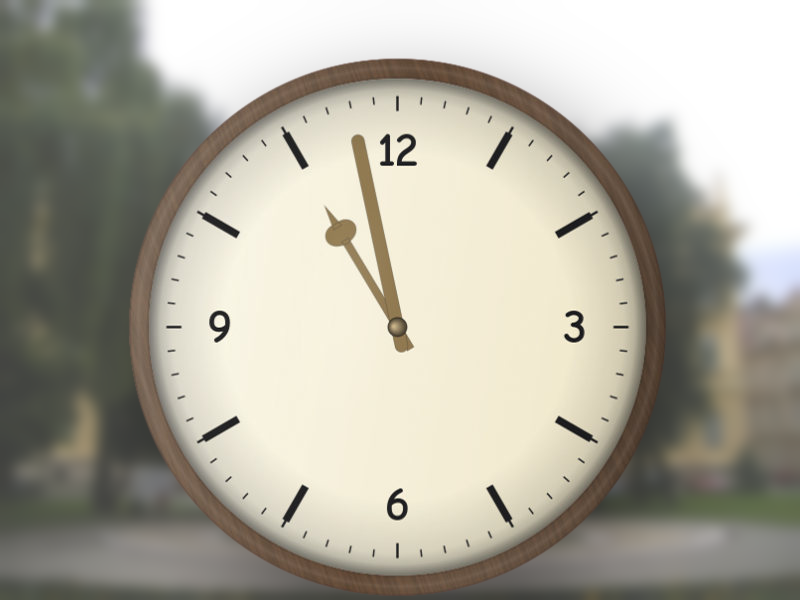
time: **10:58**
